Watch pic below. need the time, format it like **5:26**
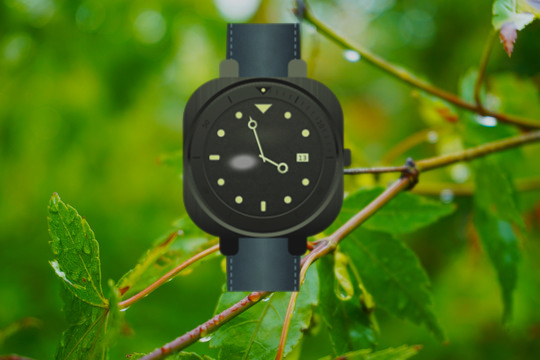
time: **3:57**
